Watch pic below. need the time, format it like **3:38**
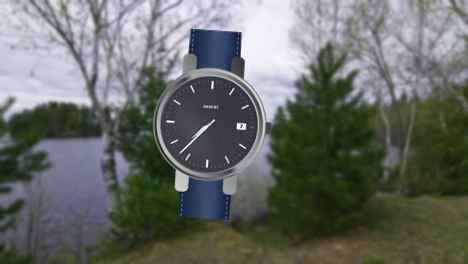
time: **7:37**
